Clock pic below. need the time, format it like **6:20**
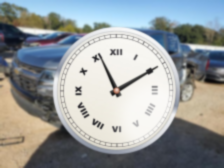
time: **11:10**
